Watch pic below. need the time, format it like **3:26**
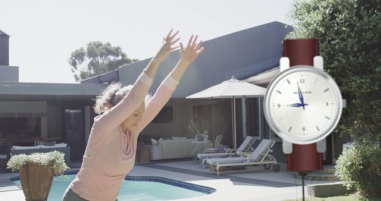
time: **8:58**
